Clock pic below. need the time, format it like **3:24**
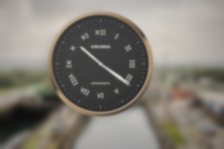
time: **10:21**
